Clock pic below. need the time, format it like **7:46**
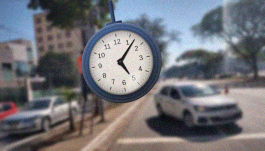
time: **5:07**
